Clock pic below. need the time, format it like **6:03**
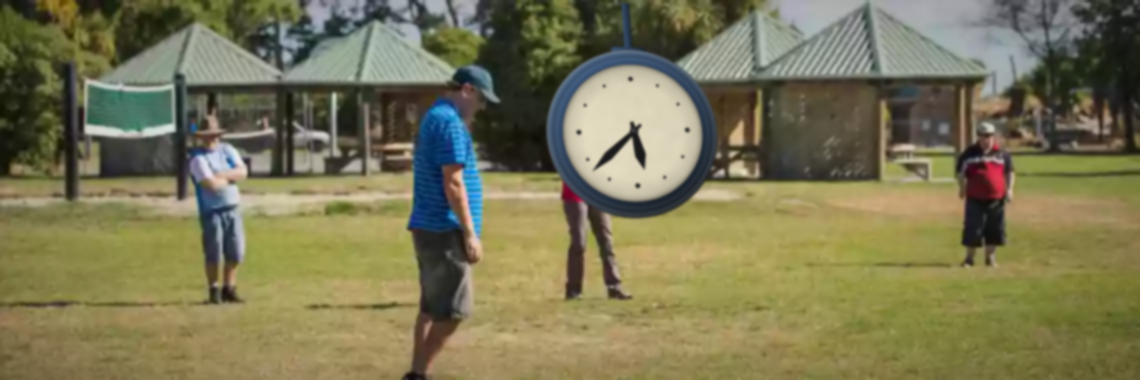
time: **5:38**
